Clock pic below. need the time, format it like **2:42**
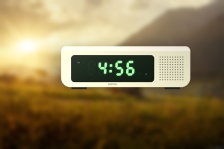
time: **4:56**
